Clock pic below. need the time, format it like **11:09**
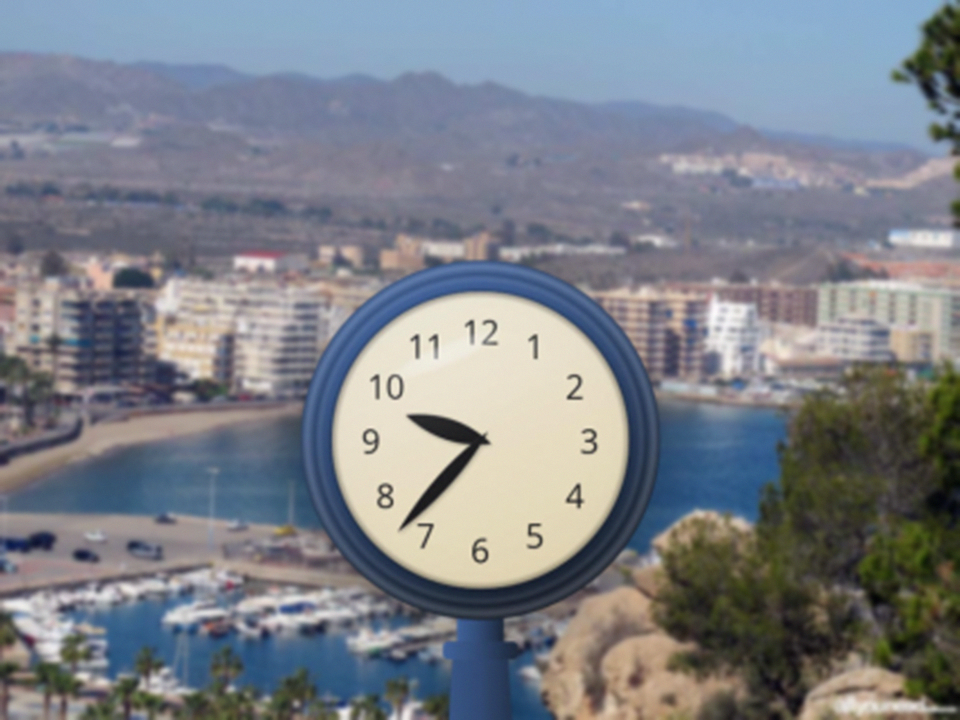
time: **9:37**
